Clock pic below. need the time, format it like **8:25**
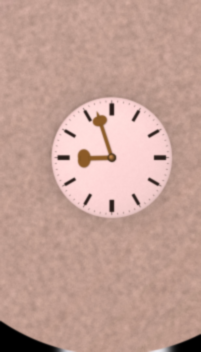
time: **8:57**
